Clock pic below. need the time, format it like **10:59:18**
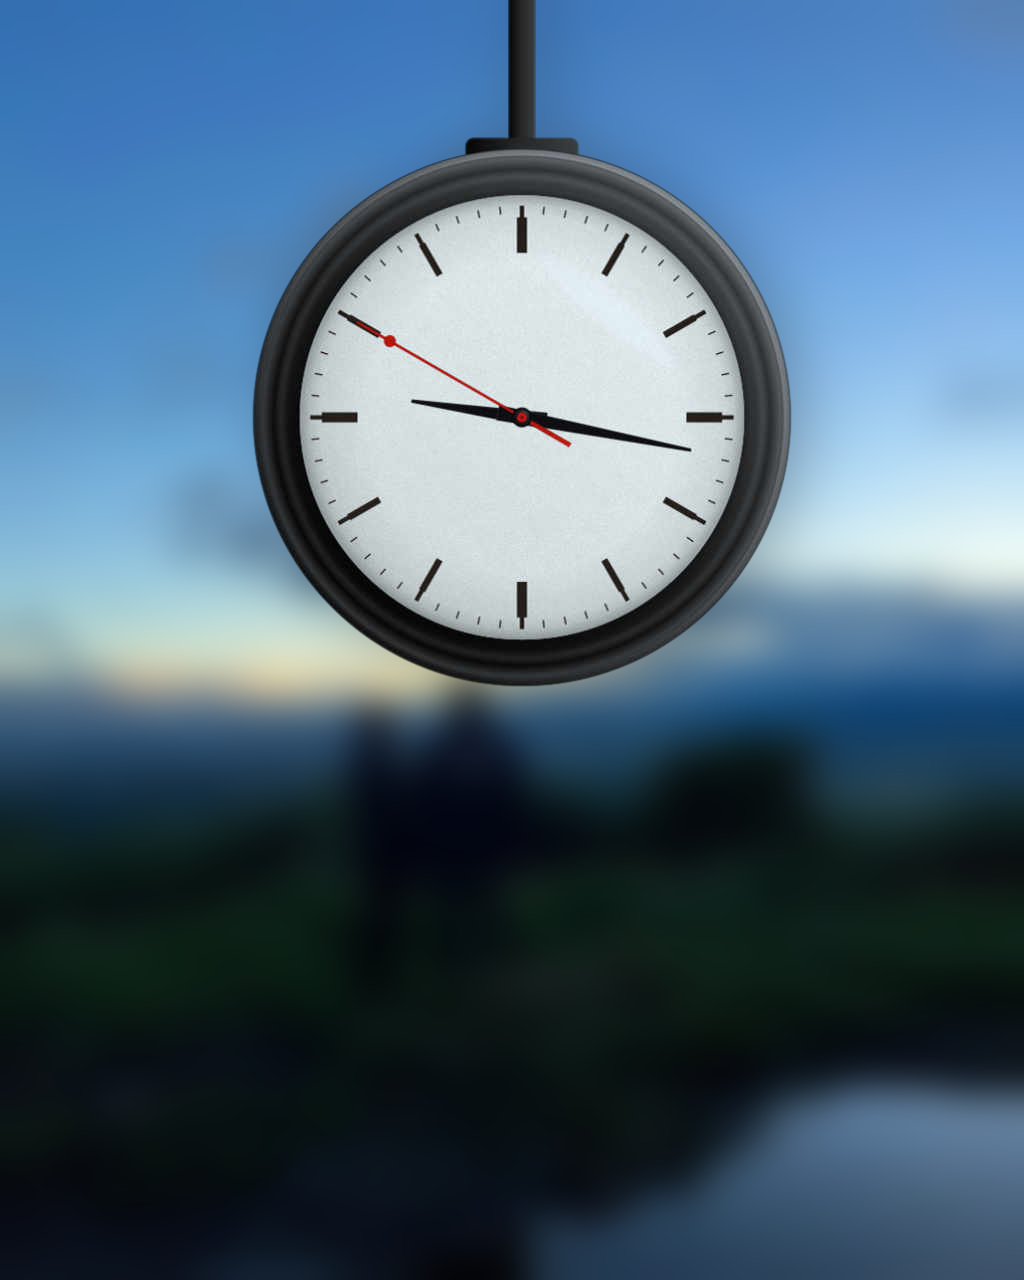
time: **9:16:50**
